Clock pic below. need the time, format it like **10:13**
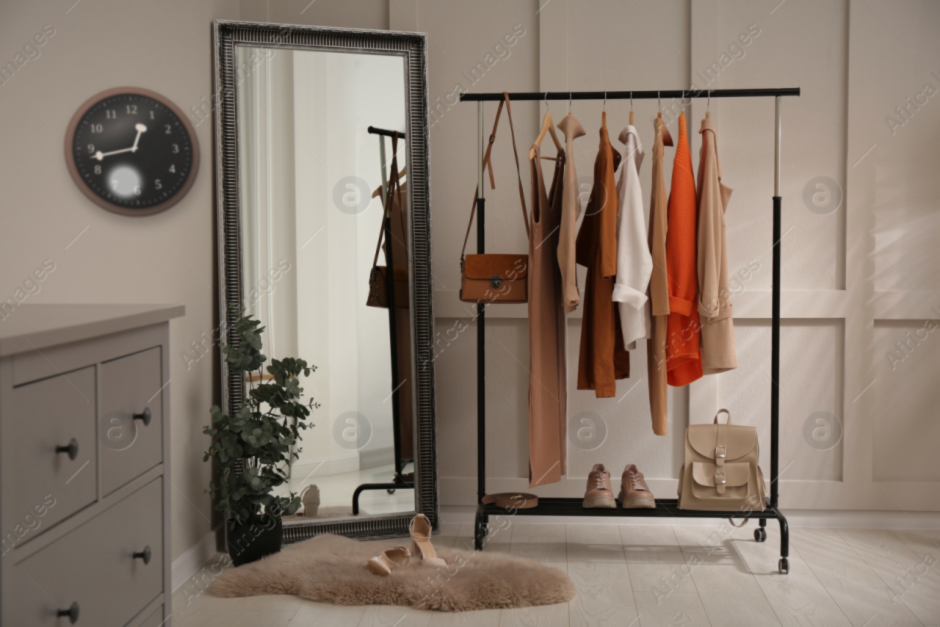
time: **12:43**
